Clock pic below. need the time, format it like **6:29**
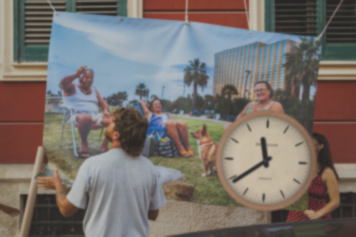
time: **11:39**
